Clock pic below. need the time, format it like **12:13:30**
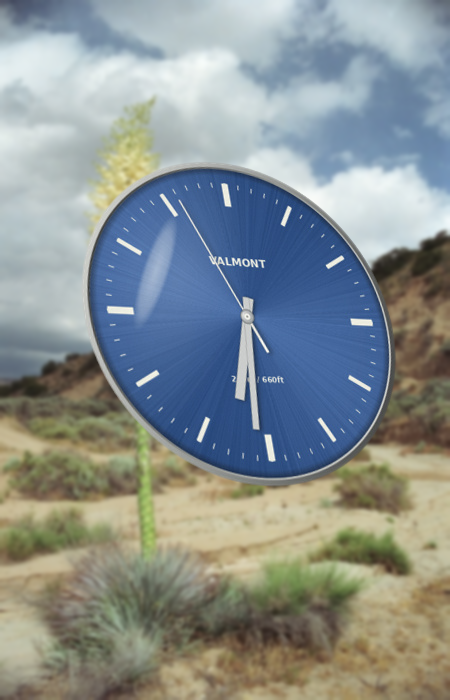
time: **6:30:56**
